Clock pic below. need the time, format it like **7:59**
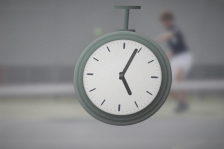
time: **5:04**
